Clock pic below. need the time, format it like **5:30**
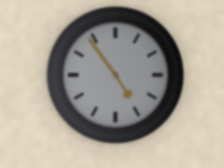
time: **4:54**
